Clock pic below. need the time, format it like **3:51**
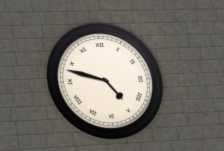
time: **4:48**
